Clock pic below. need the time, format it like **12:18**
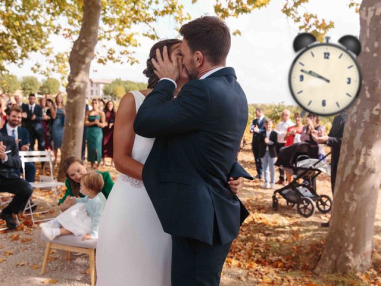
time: **9:48**
